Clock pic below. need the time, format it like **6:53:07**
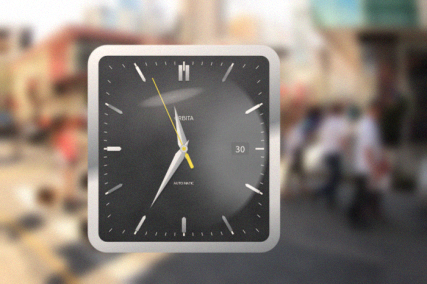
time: **11:34:56**
